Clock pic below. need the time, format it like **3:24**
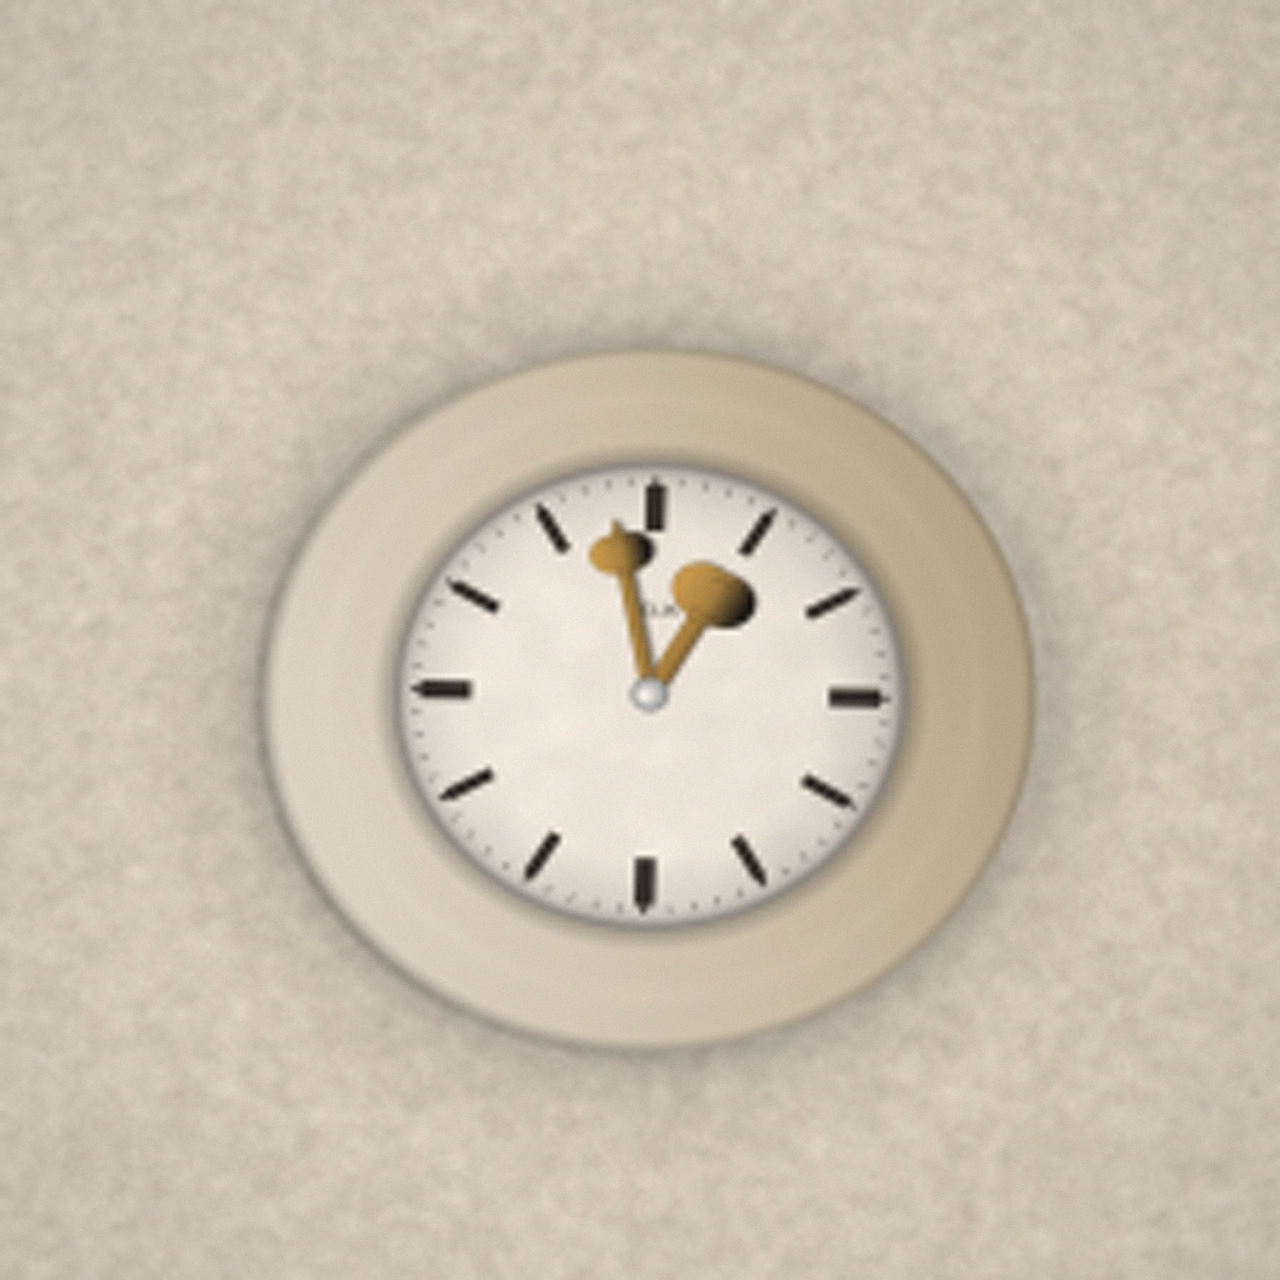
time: **12:58**
